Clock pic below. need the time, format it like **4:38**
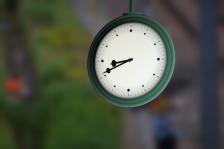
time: **8:41**
